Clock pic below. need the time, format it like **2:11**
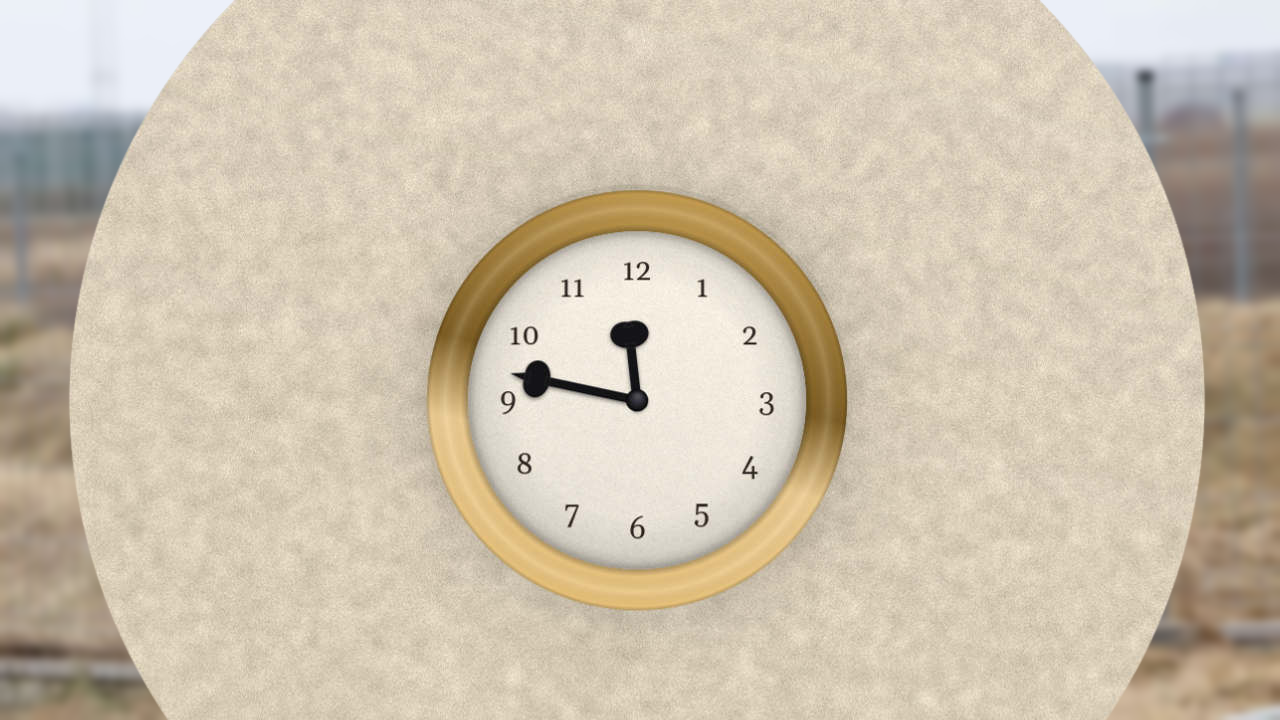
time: **11:47**
